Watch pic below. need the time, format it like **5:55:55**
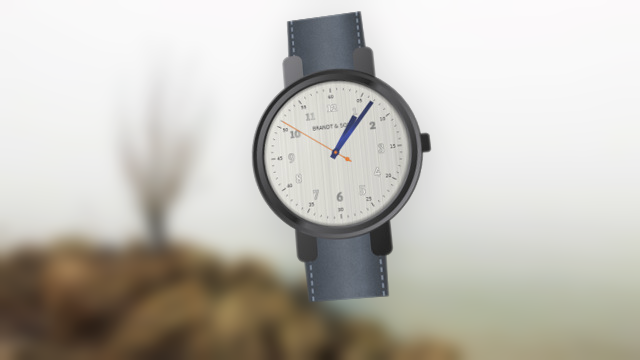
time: **1:06:51**
